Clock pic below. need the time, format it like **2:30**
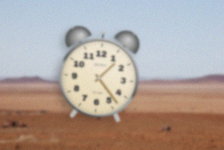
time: **1:23**
